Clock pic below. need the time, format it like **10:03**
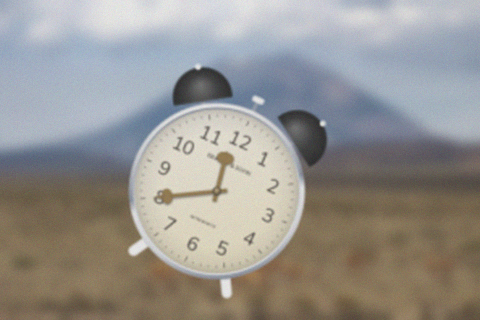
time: **11:40**
